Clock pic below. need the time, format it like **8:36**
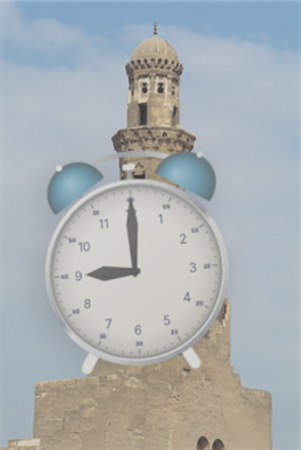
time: **9:00**
